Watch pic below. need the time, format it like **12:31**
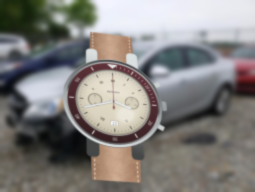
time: **3:42**
